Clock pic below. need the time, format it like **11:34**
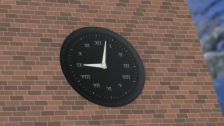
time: **9:03**
